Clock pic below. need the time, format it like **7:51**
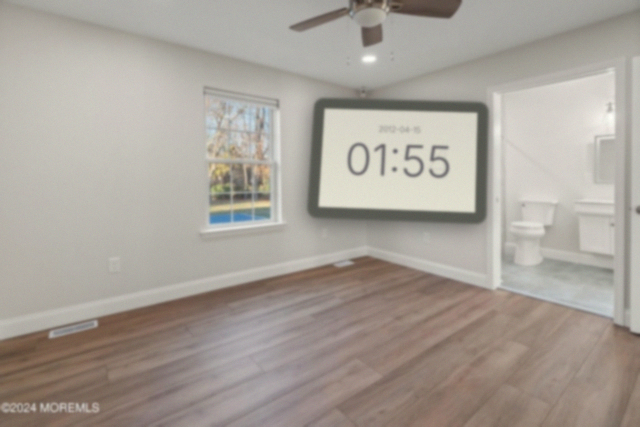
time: **1:55**
